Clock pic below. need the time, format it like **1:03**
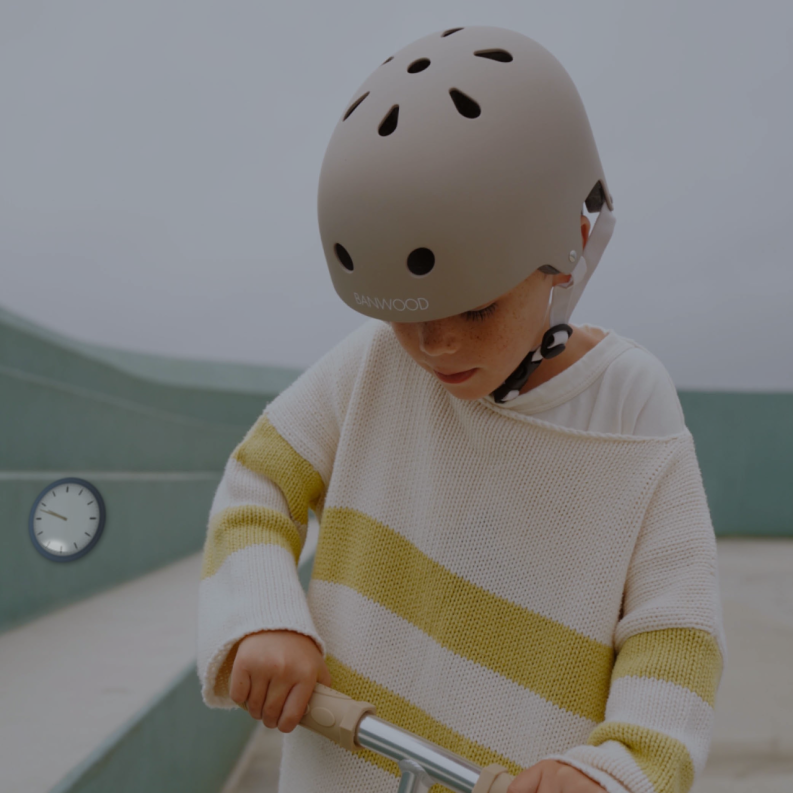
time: **9:48**
